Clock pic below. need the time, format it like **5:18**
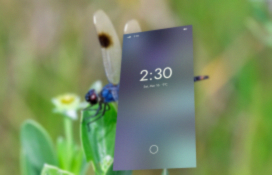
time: **2:30**
